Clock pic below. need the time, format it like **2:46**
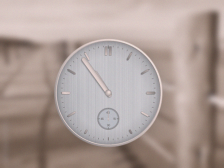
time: **10:54**
